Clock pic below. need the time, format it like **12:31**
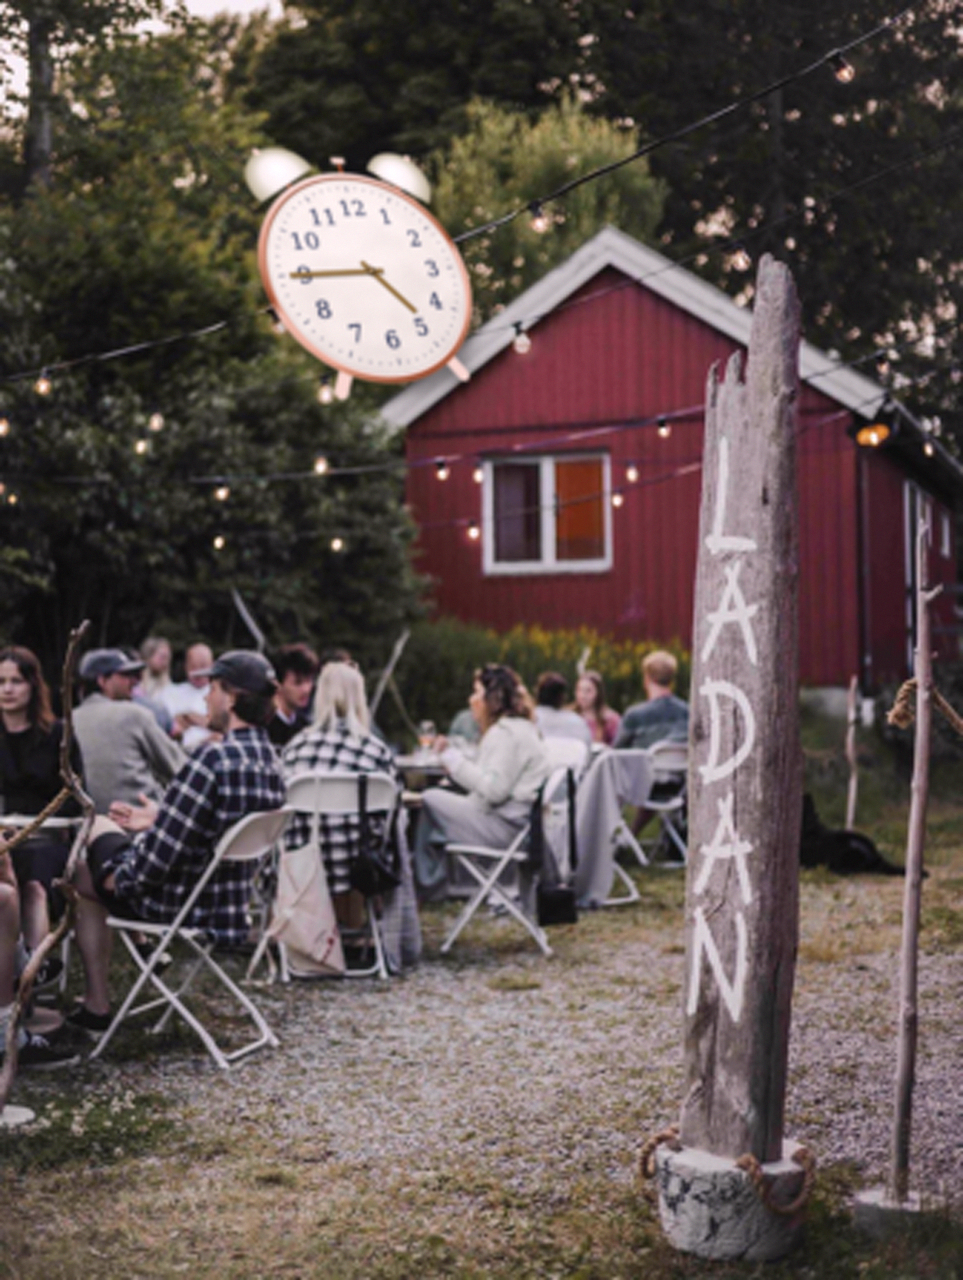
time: **4:45**
